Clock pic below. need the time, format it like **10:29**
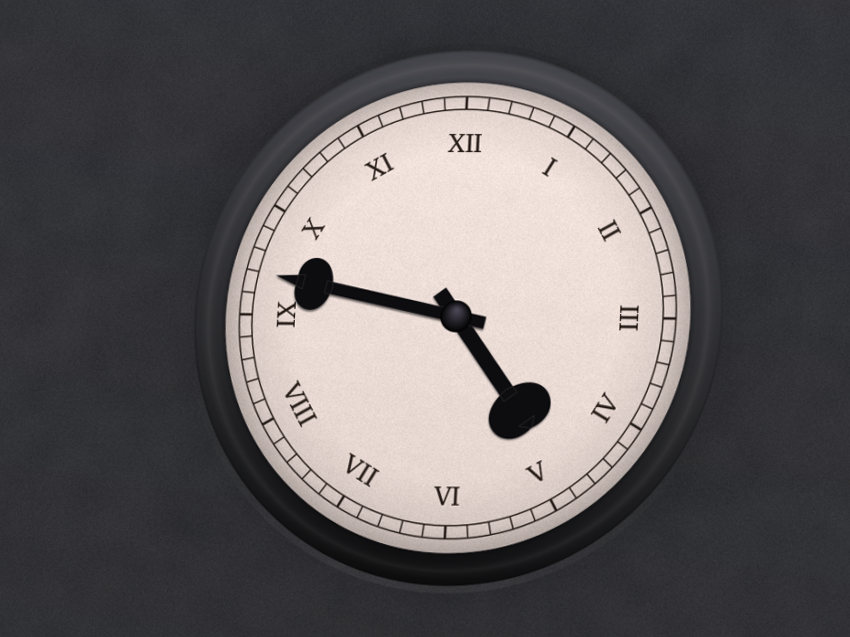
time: **4:47**
